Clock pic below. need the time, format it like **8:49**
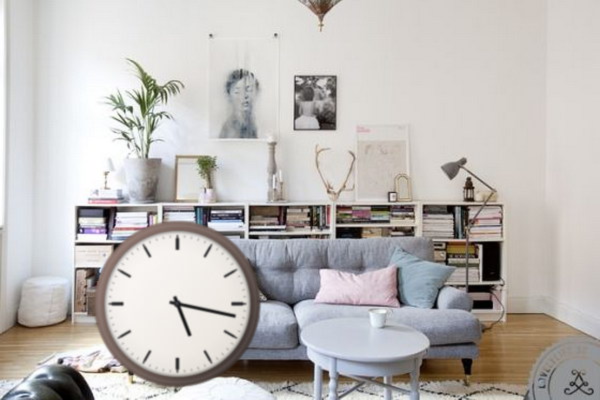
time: **5:17**
